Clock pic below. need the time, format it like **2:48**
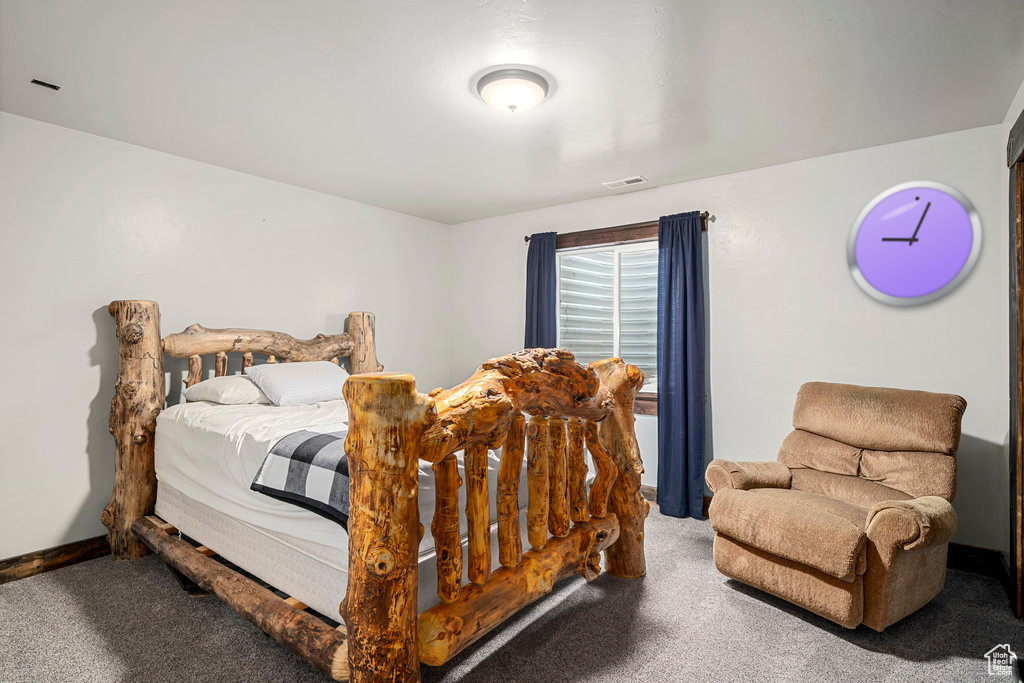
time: **9:03**
